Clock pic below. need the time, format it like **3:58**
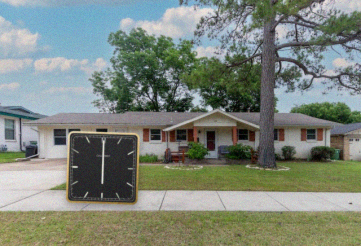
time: **6:00**
